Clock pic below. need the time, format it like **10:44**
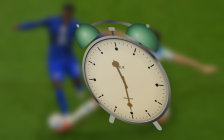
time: **11:30**
